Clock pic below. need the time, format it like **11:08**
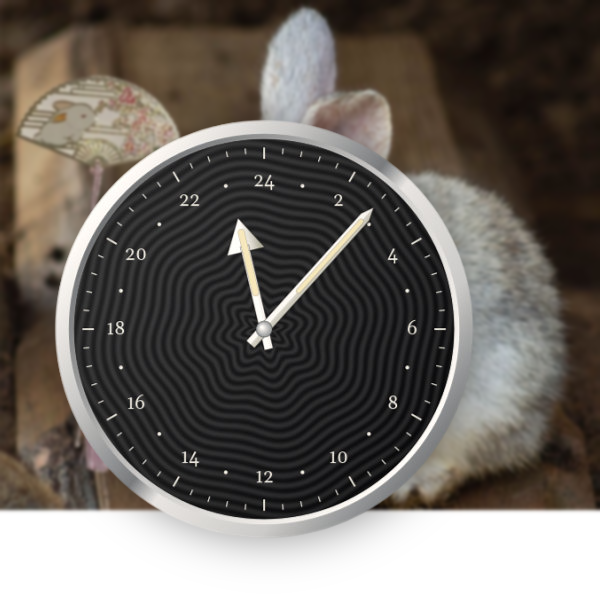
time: **23:07**
